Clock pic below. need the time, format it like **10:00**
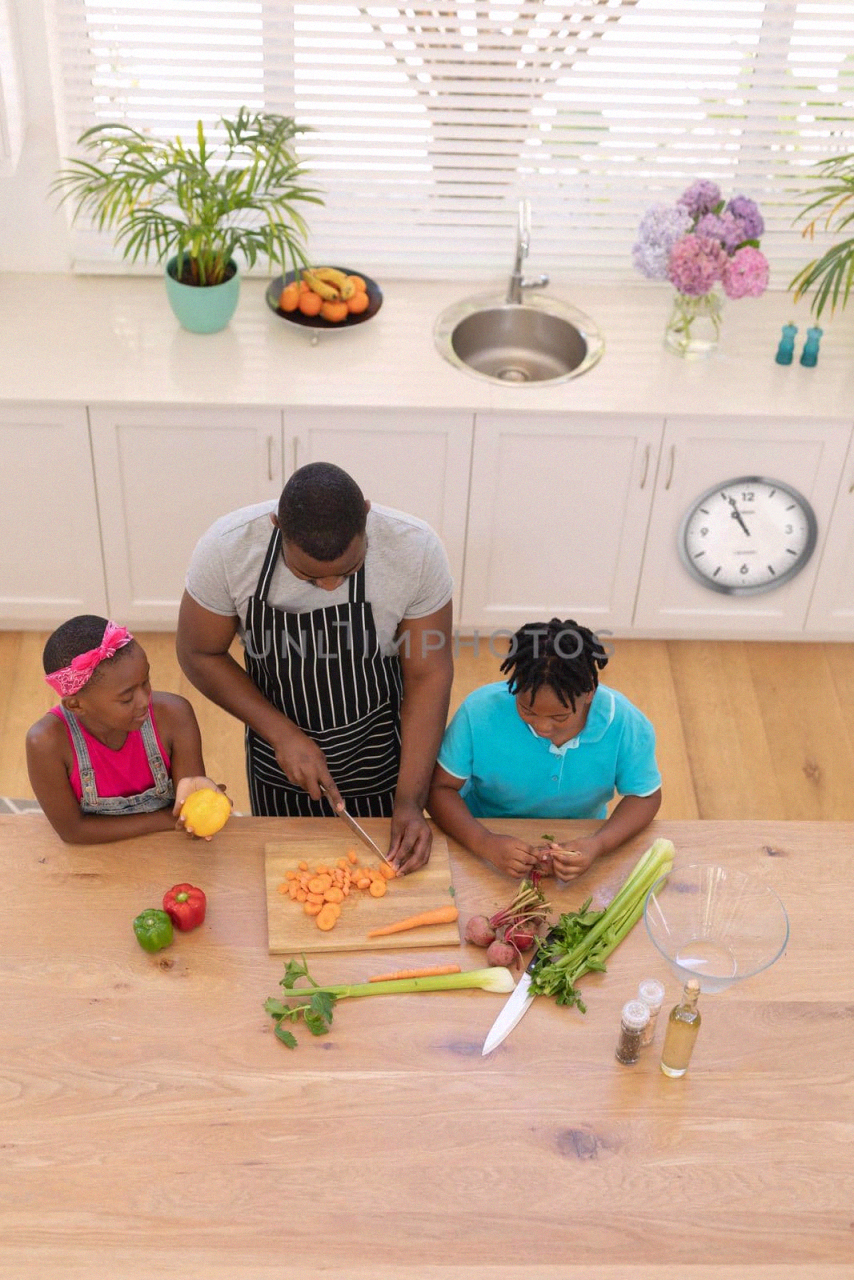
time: **10:56**
